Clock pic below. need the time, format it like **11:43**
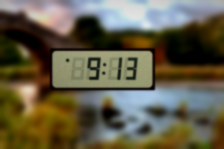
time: **9:13**
